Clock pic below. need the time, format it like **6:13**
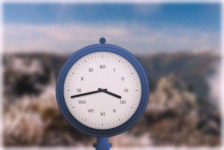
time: **3:43**
